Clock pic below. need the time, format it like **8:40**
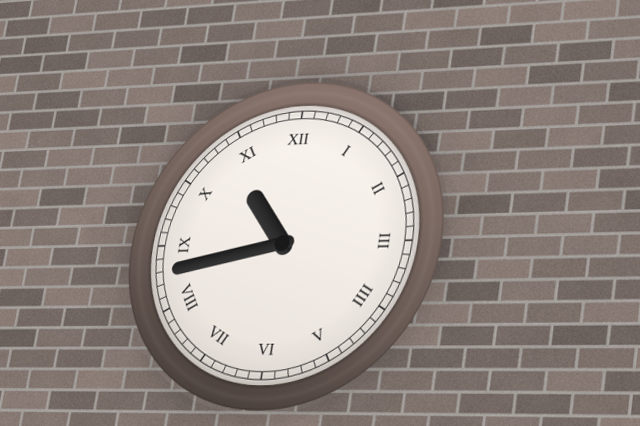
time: **10:43**
